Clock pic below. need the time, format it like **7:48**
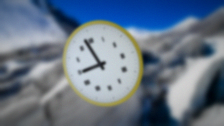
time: **8:58**
